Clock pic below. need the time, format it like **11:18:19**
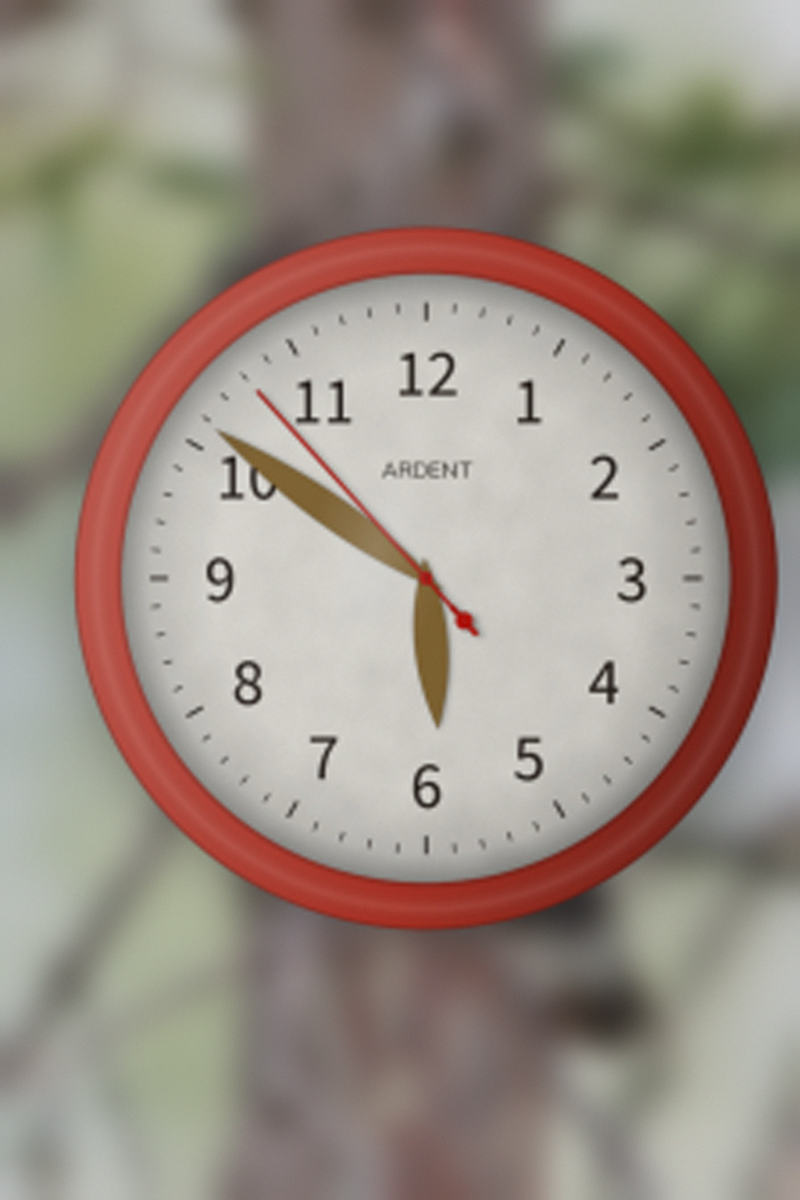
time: **5:50:53**
